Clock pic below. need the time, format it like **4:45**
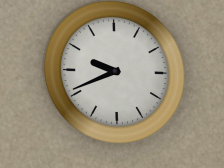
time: **9:41**
